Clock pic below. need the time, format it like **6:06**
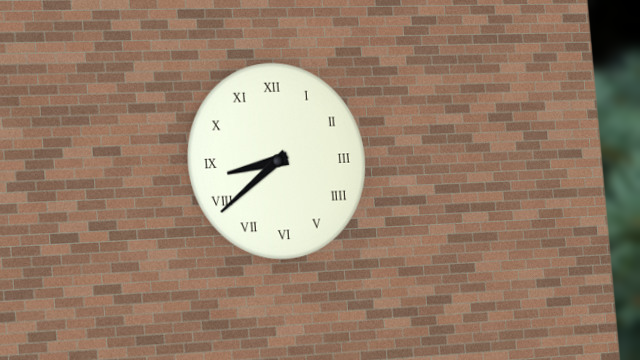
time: **8:39**
